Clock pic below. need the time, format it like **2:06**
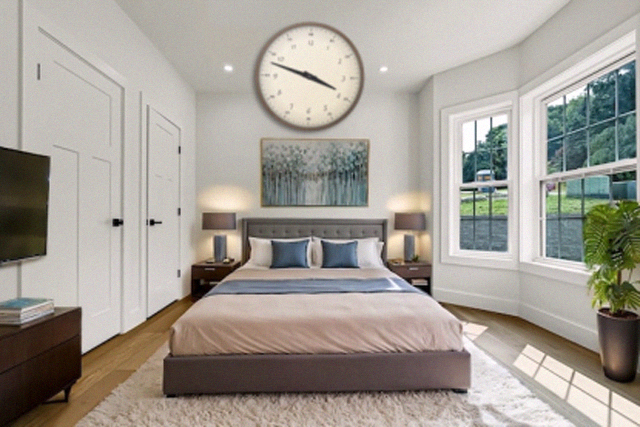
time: **3:48**
